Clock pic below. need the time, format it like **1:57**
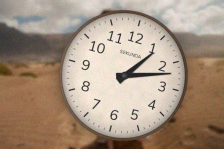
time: **1:12**
